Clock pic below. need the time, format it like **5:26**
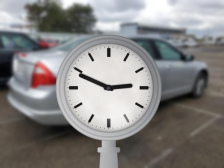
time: **2:49**
